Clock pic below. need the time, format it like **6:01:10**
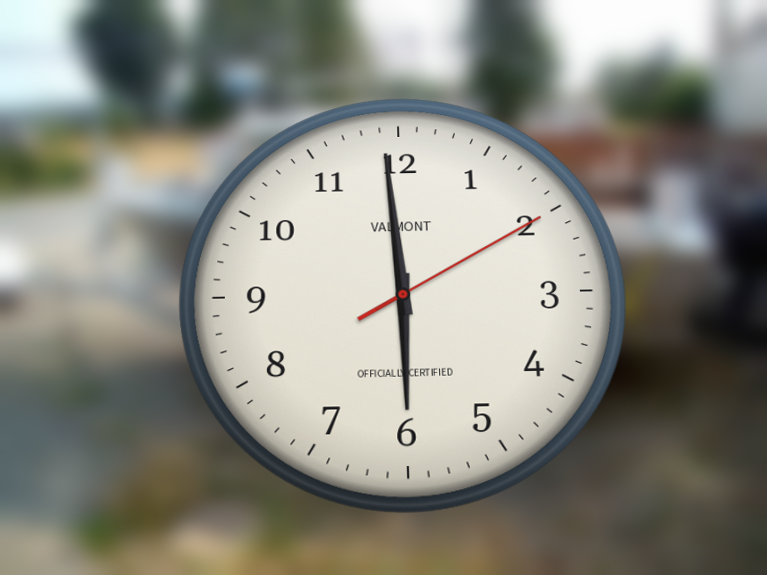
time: **5:59:10**
